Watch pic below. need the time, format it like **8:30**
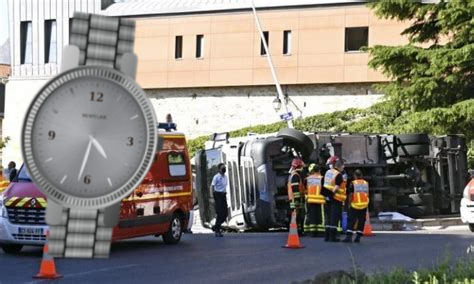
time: **4:32**
